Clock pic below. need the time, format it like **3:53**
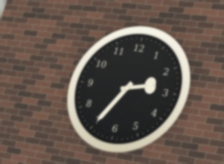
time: **2:35**
